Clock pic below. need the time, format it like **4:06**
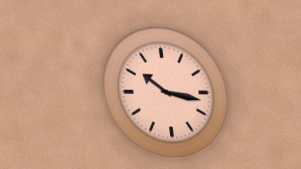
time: **10:17**
